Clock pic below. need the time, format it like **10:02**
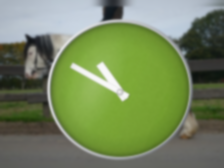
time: **10:50**
